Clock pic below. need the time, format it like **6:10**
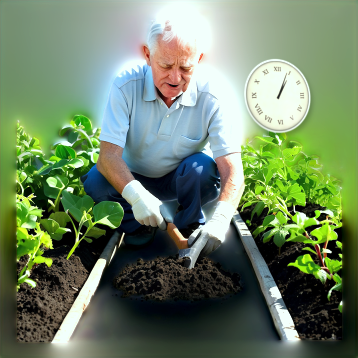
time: **1:04**
